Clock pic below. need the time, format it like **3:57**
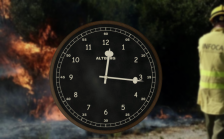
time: **12:16**
